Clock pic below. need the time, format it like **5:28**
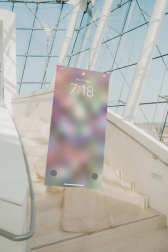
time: **7:18**
